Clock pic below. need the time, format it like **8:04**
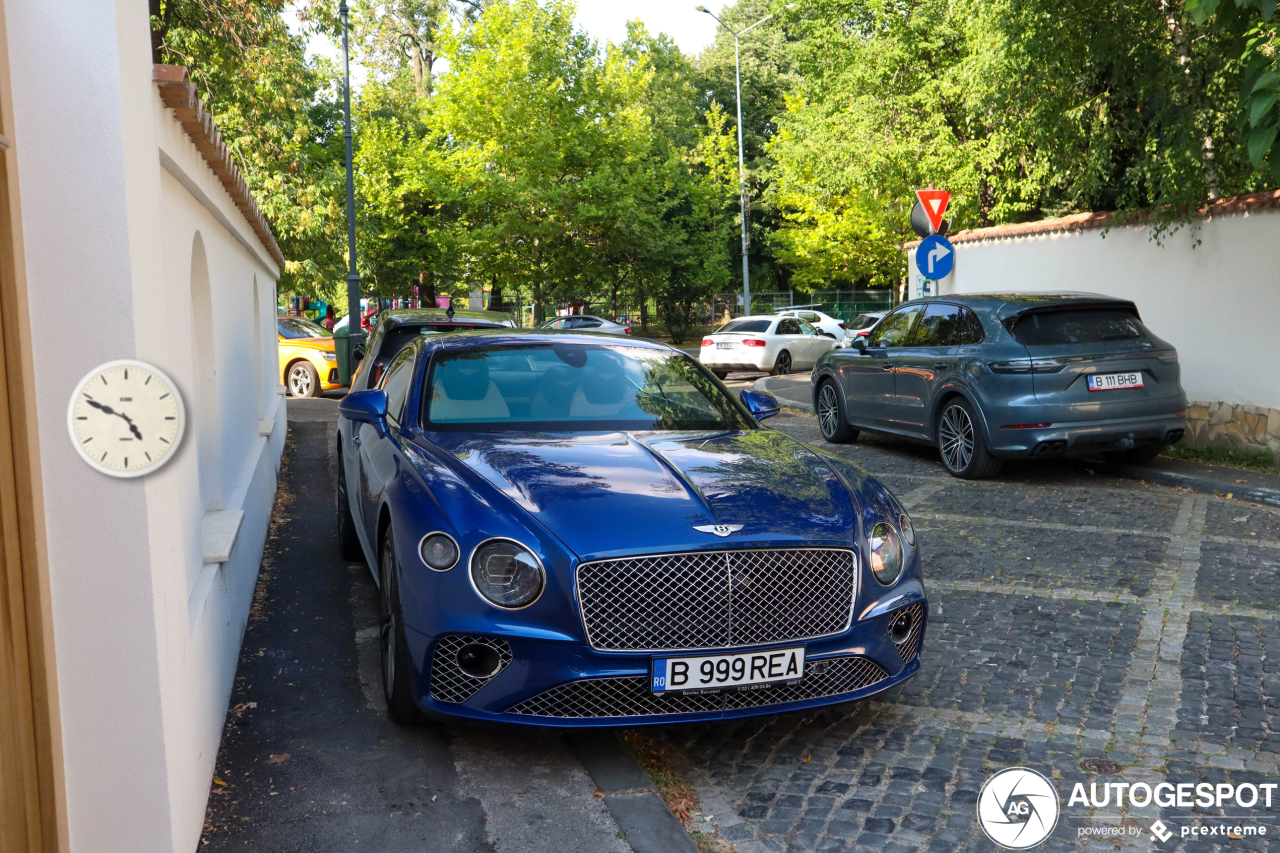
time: **4:49**
